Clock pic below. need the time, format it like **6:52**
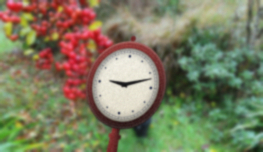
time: **9:12**
